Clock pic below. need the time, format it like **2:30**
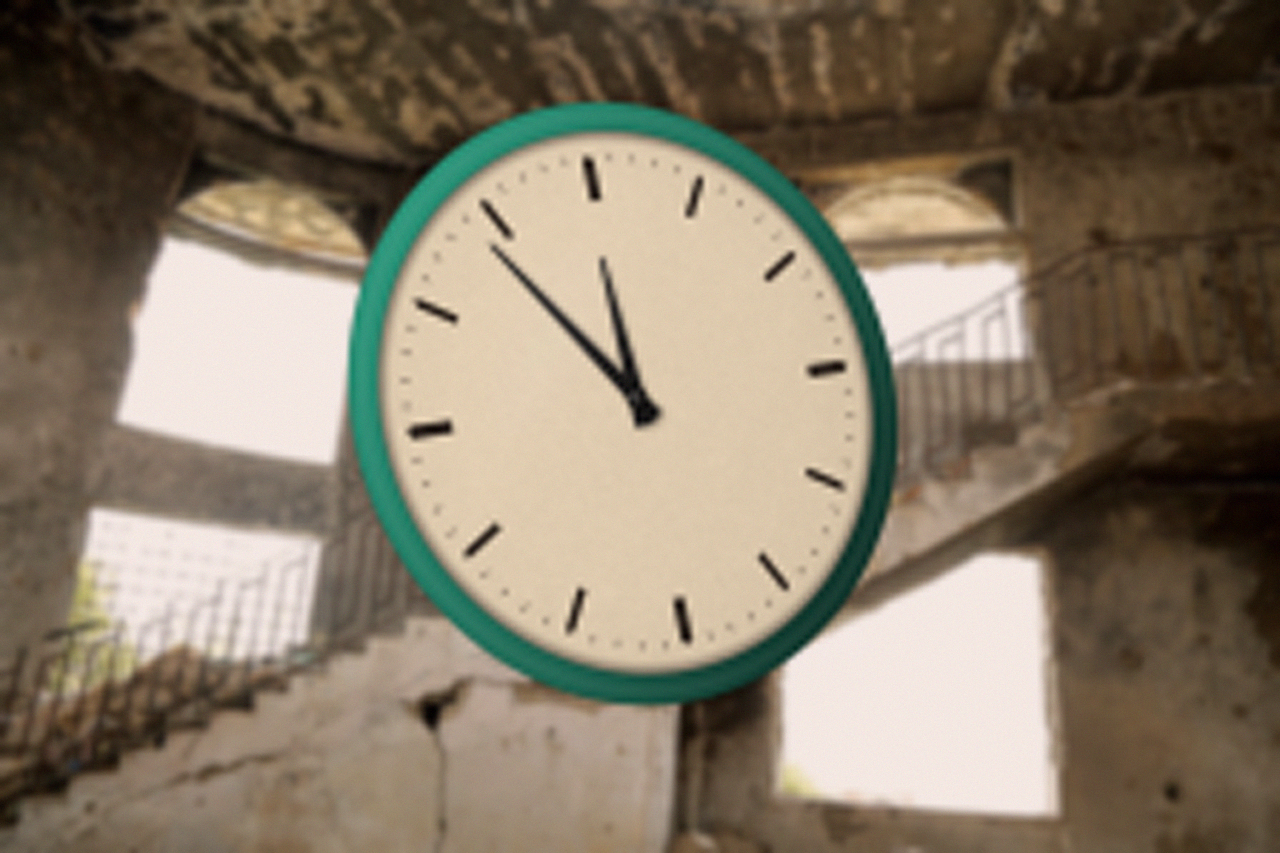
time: **11:54**
